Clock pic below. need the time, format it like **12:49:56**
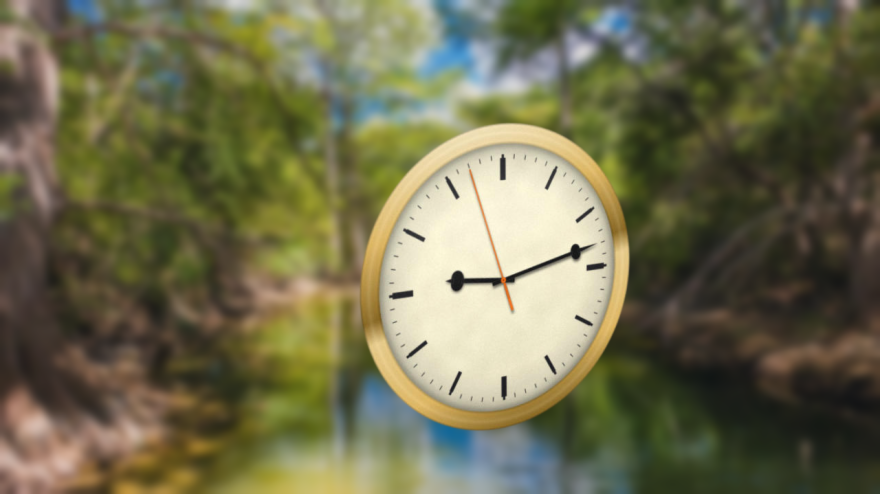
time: **9:12:57**
